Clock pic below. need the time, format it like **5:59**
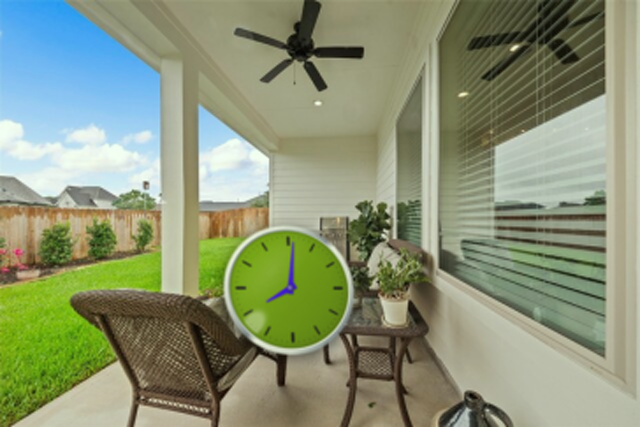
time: **8:01**
